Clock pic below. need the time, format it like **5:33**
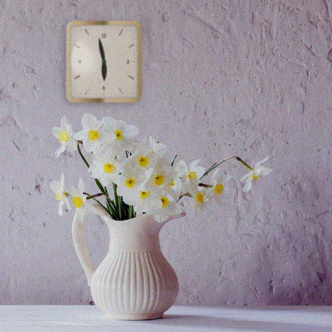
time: **5:58**
